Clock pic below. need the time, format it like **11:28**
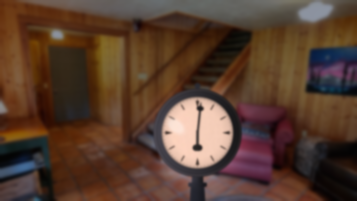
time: **6:01**
